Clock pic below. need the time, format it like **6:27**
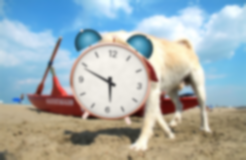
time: **5:49**
